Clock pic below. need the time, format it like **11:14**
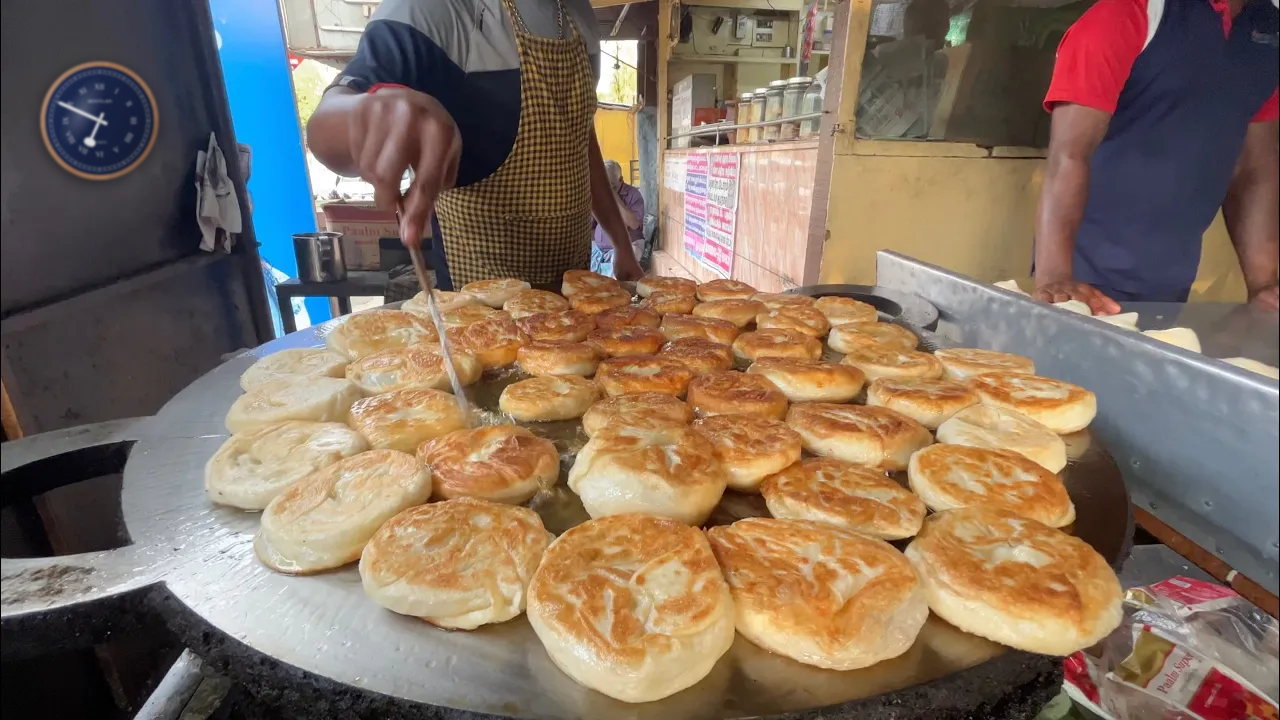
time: **6:49**
